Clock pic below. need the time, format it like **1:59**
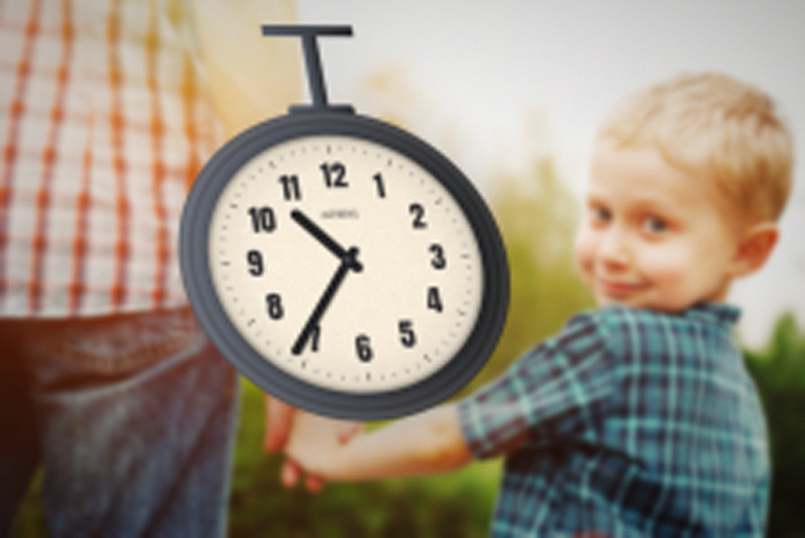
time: **10:36**
